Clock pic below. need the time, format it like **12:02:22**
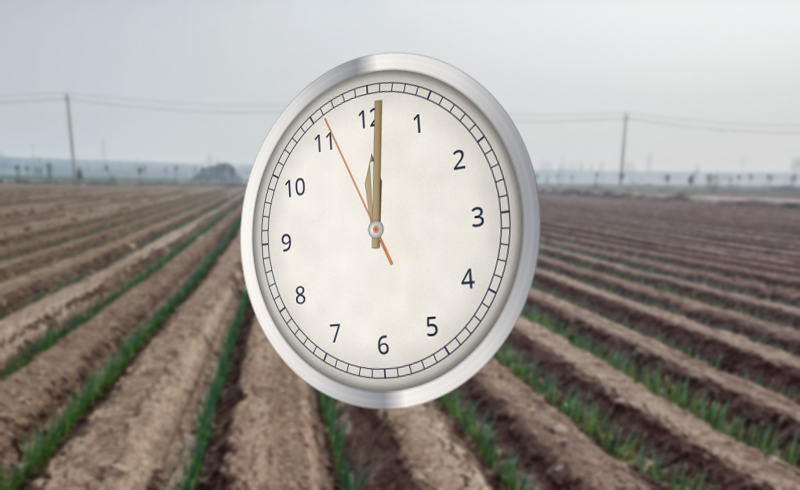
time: **12:00:56**
